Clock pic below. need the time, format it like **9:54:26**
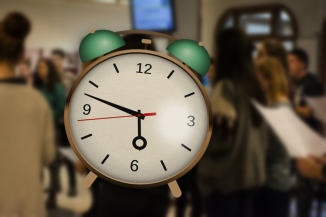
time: **5:47:43**
